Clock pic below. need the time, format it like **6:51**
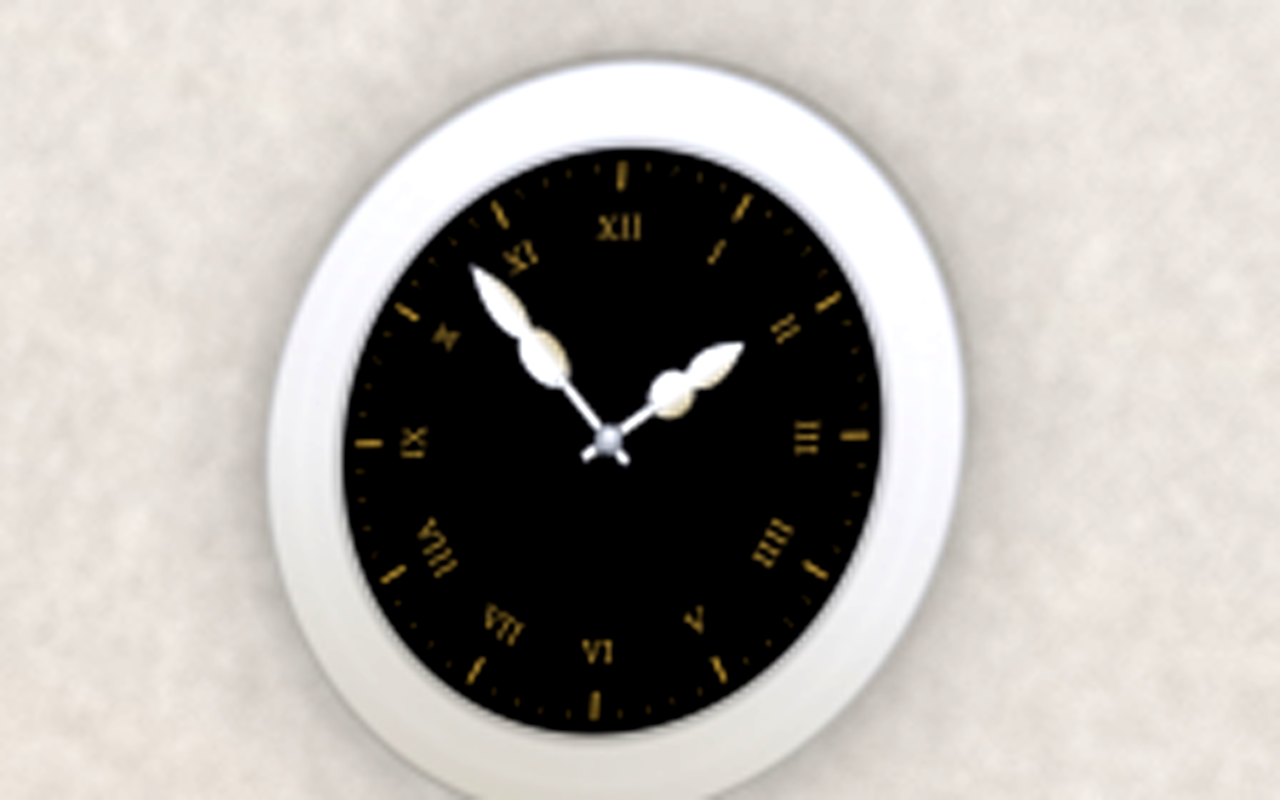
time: **1:53**
